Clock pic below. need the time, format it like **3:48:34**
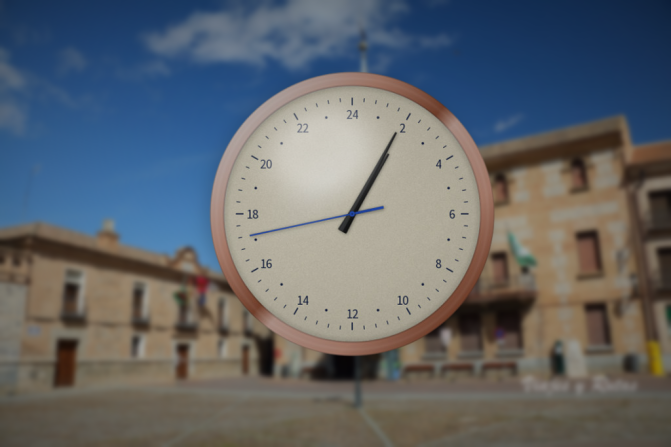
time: **2:04:43**
